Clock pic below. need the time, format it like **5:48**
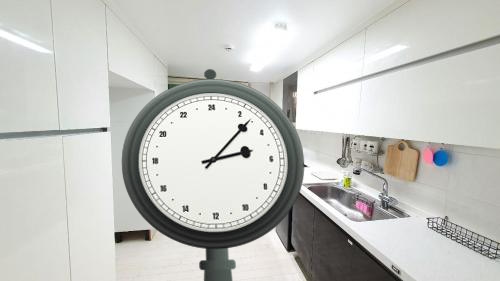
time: **5:07**
